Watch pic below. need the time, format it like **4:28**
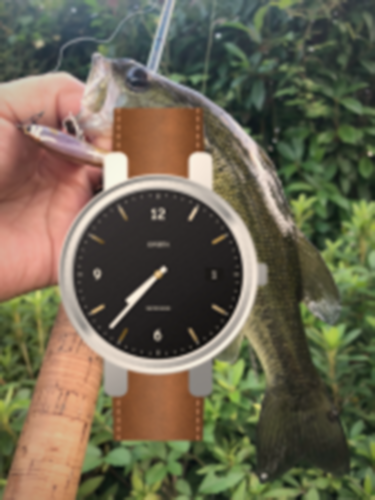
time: **7:37**
